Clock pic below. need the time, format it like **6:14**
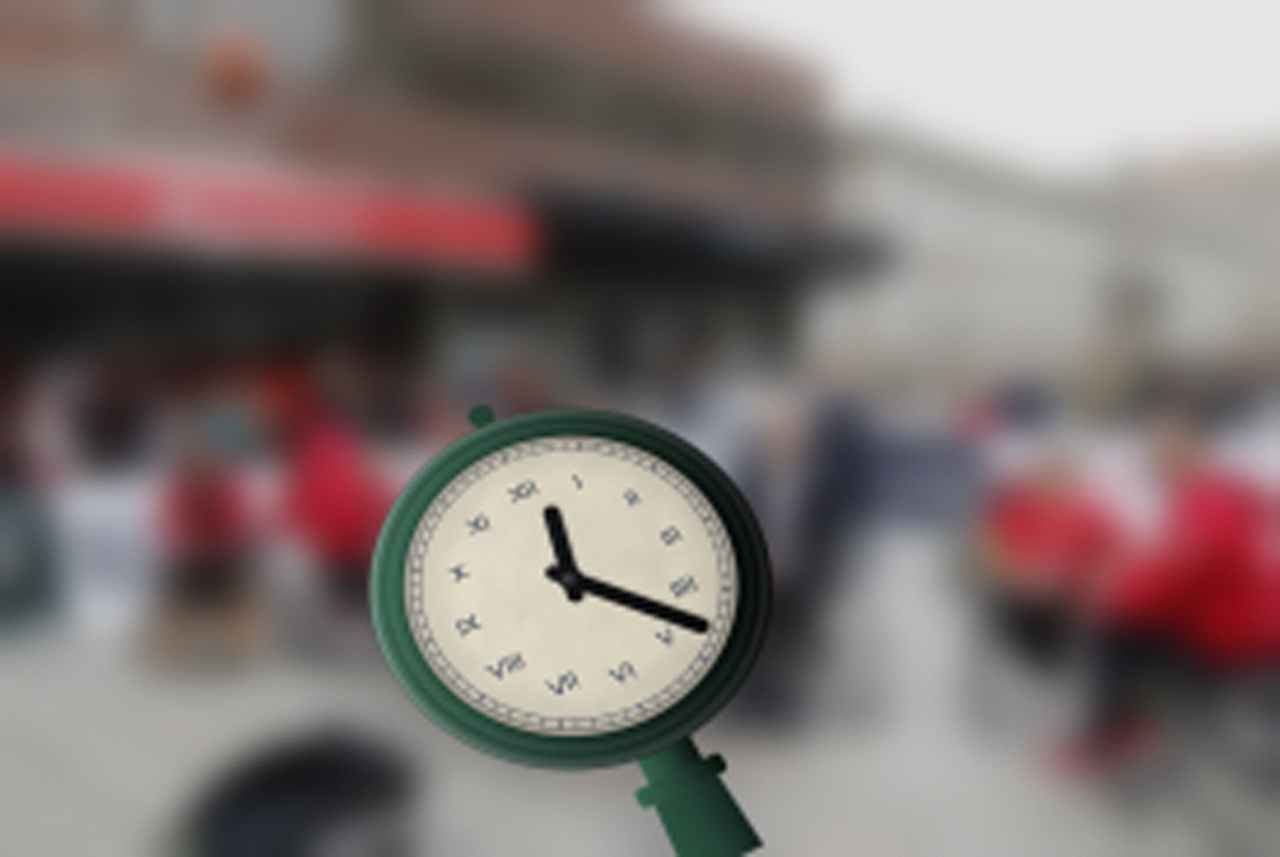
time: **12:23**
